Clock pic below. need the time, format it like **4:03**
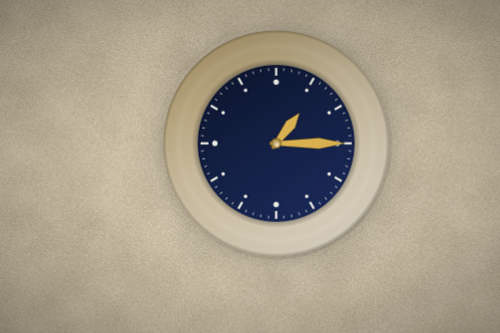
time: **1:15**
